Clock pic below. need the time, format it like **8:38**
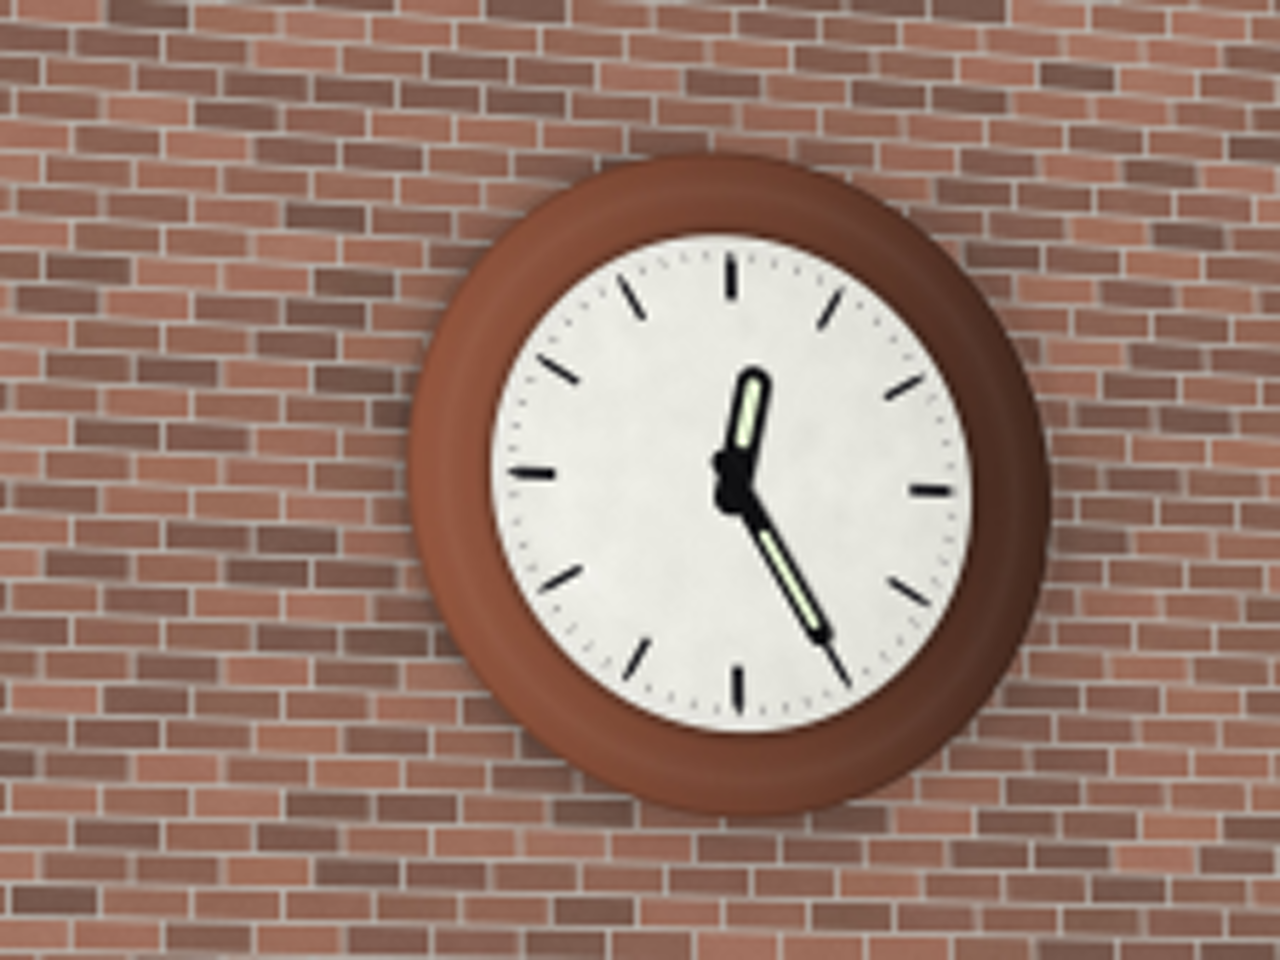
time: **12:25**
